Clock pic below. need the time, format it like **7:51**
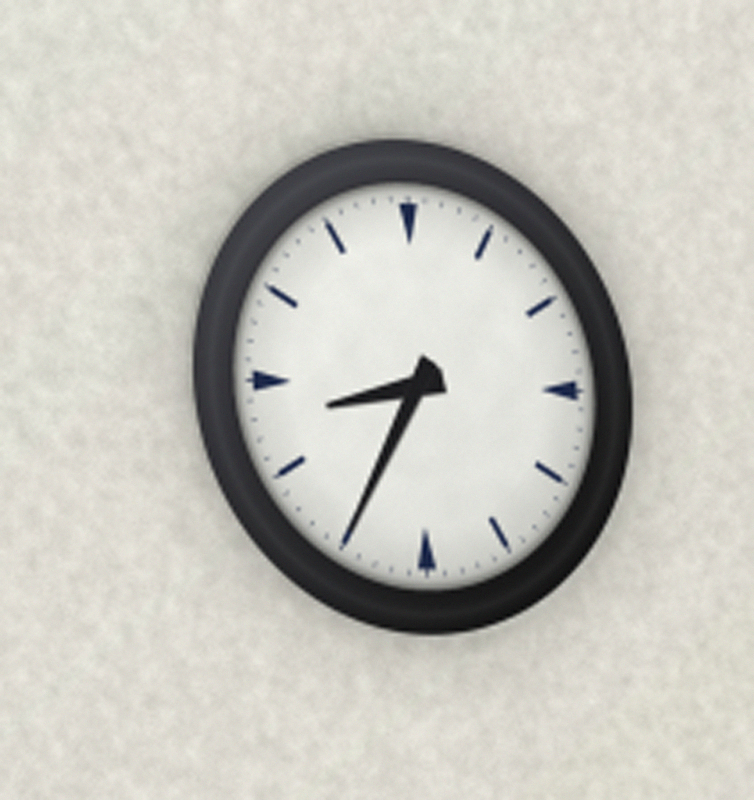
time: **8:35**
